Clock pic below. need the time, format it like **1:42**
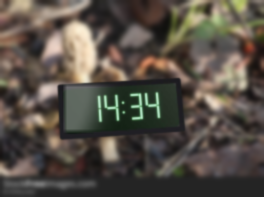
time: **14:34**
